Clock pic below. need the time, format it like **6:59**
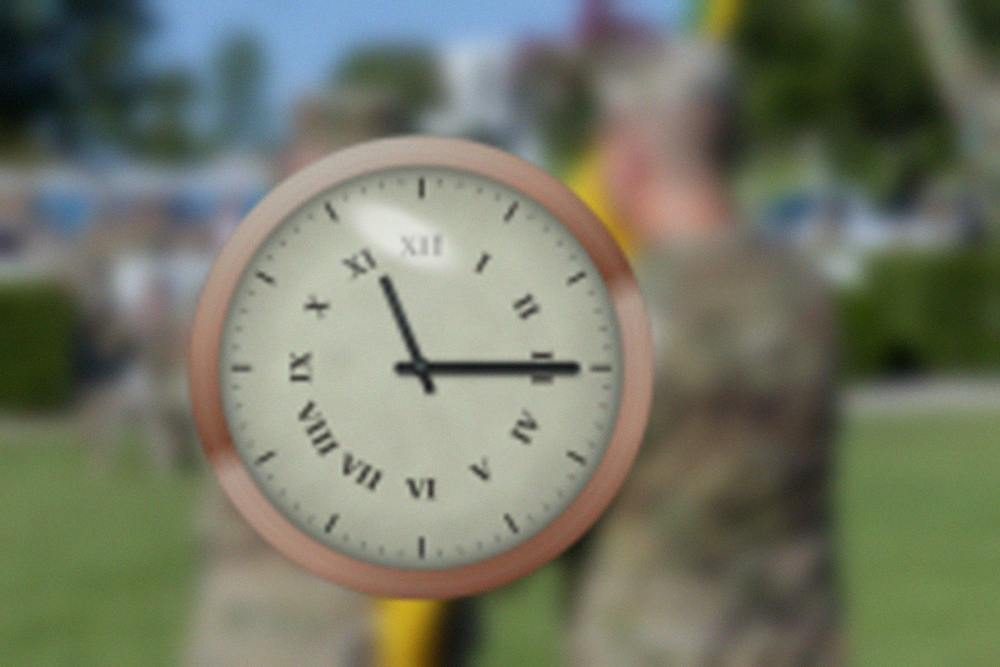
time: **11:15**
